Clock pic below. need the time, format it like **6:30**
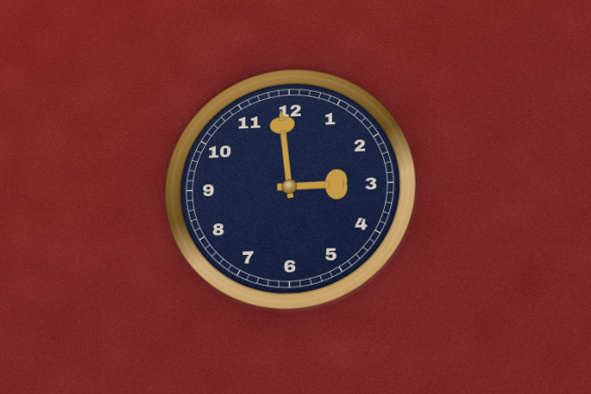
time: **2:59**
